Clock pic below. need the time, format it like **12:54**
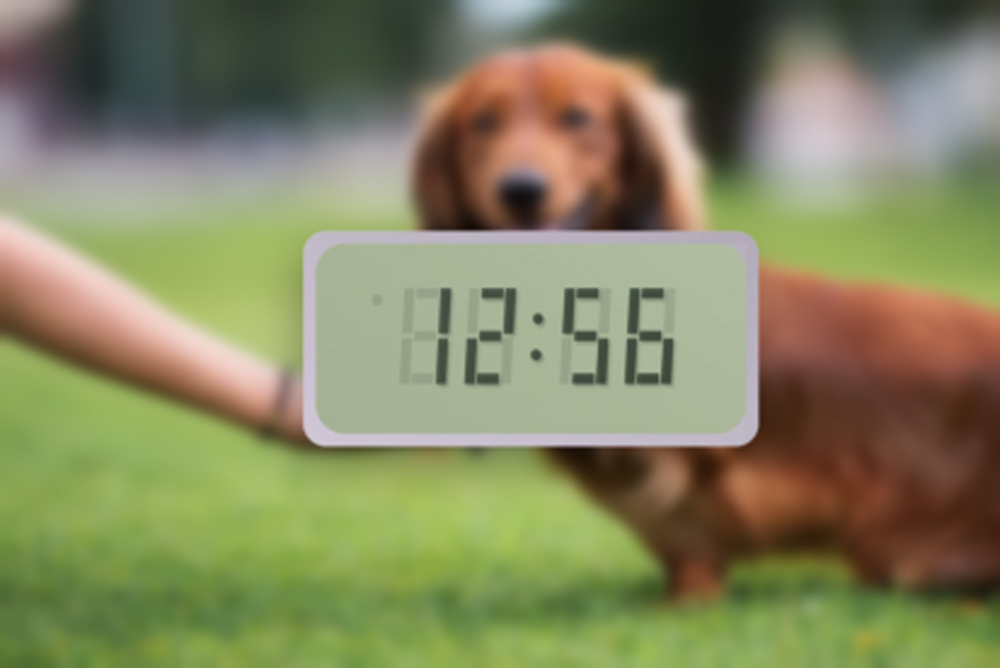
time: **12:56**
